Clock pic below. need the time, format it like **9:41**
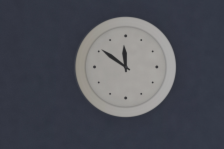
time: **11:51**
